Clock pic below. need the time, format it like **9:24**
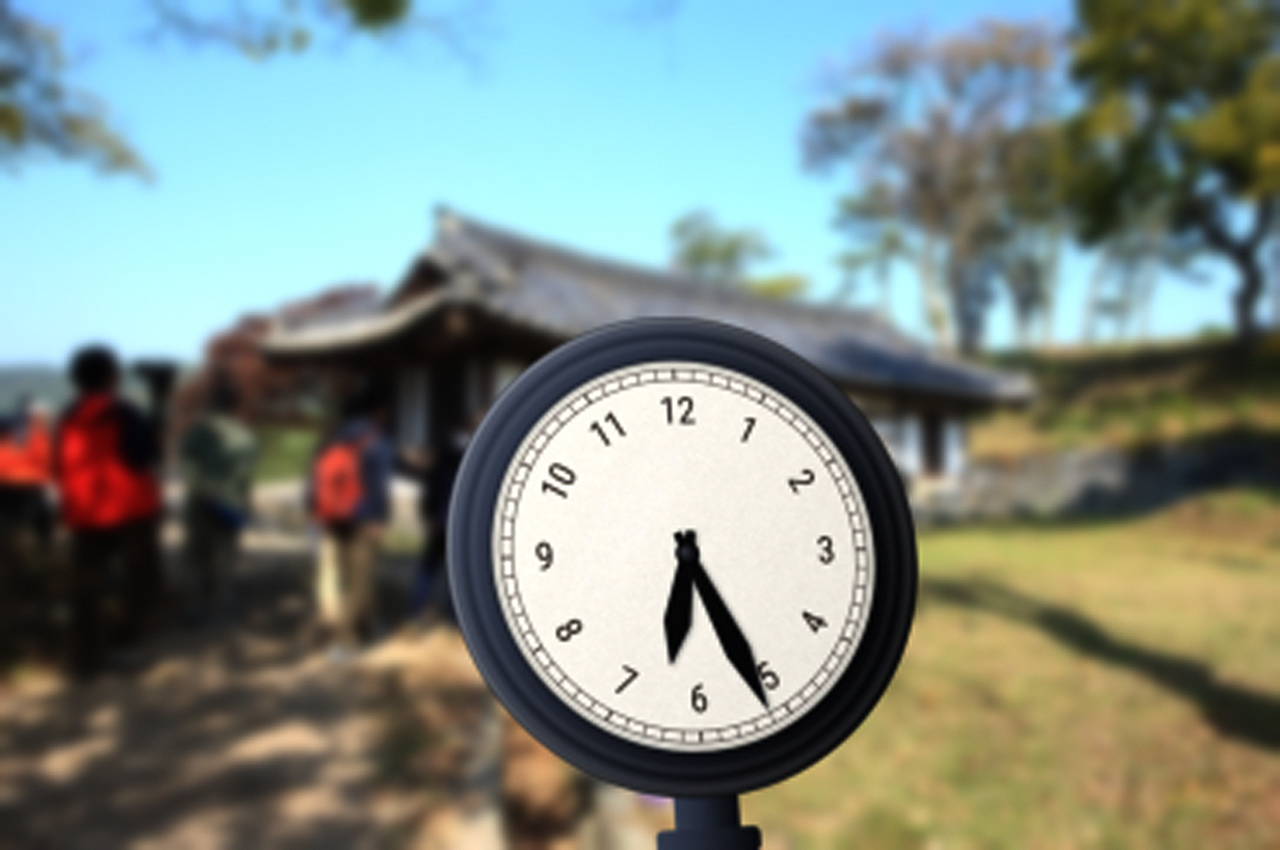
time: **6:26**
